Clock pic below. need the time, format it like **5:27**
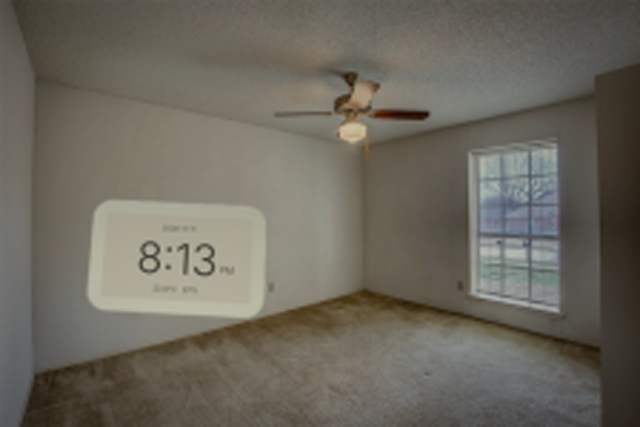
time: **8:13**
